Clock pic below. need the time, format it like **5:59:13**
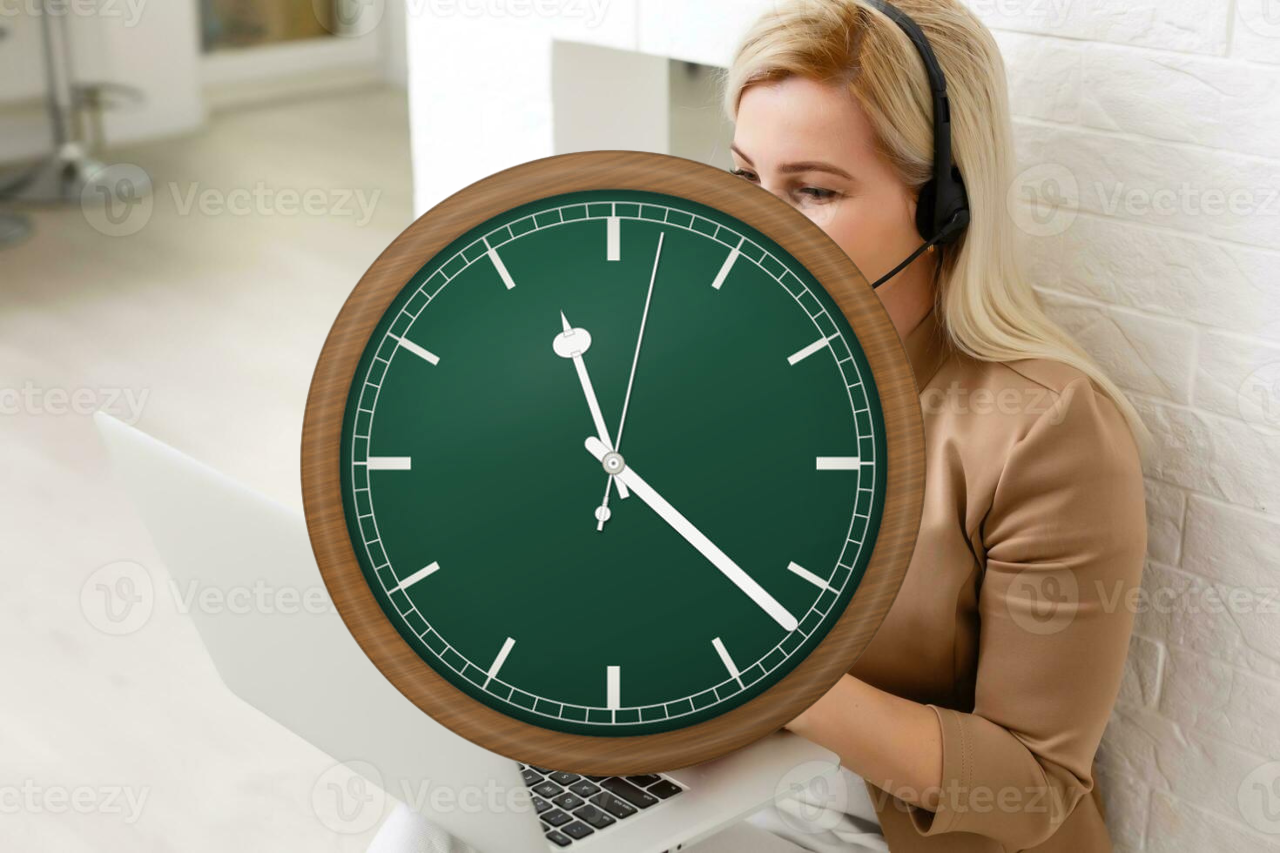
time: **11:22:02**
